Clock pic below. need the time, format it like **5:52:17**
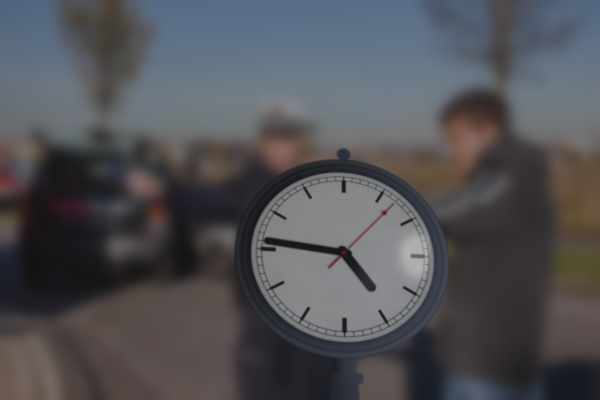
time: **4:46:07**
